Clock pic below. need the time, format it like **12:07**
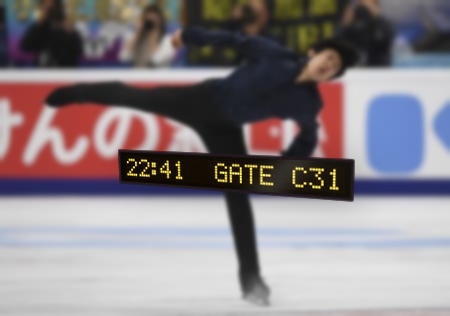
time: **22:41**
